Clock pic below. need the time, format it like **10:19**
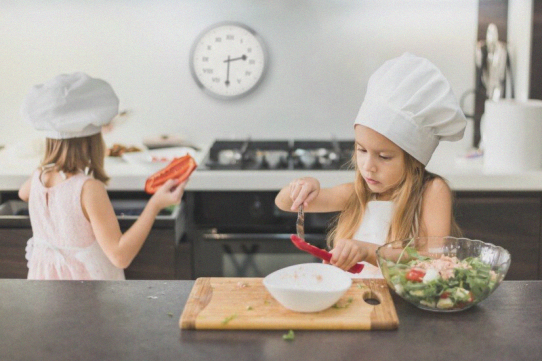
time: **2:30**
